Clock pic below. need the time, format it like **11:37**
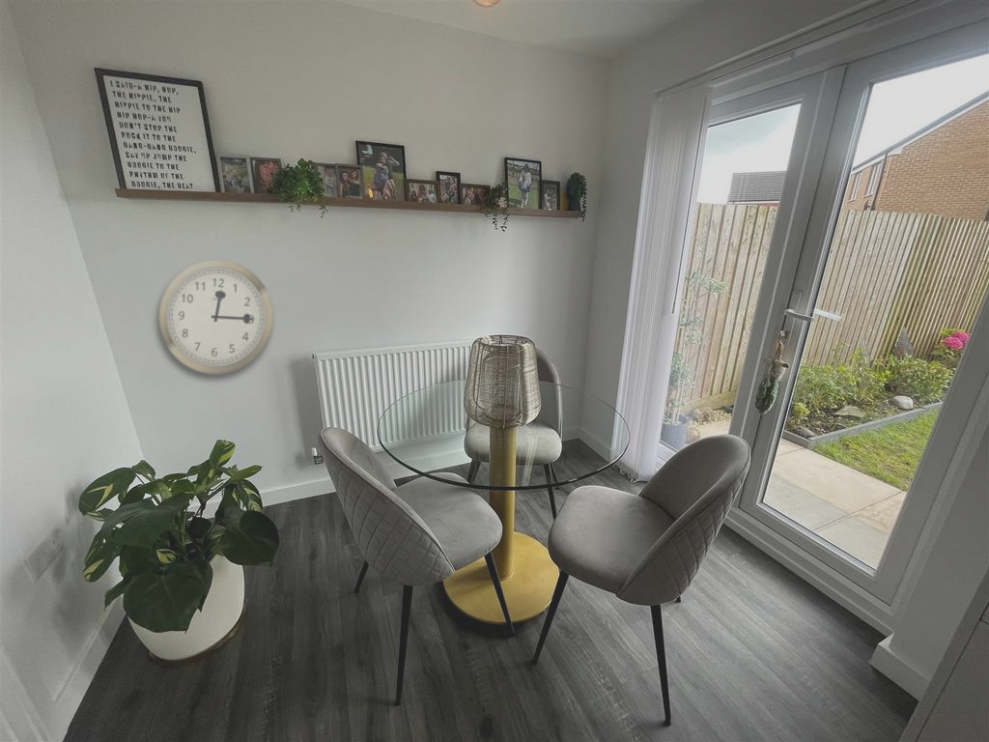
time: **12:15**
